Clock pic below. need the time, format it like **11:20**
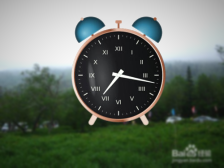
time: **7:17**
